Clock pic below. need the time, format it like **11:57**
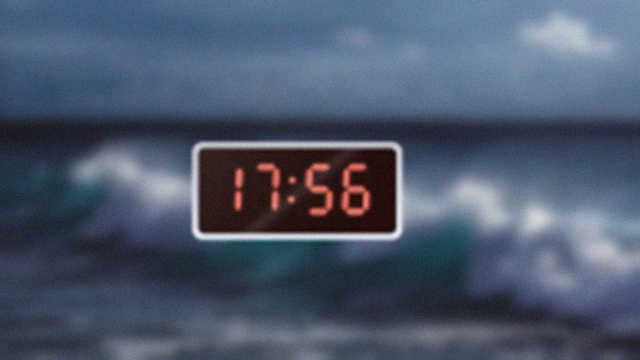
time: **17:56**
